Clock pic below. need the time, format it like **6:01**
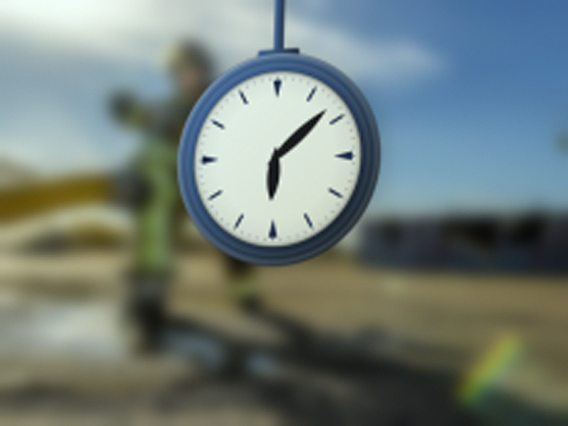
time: **6:08**
